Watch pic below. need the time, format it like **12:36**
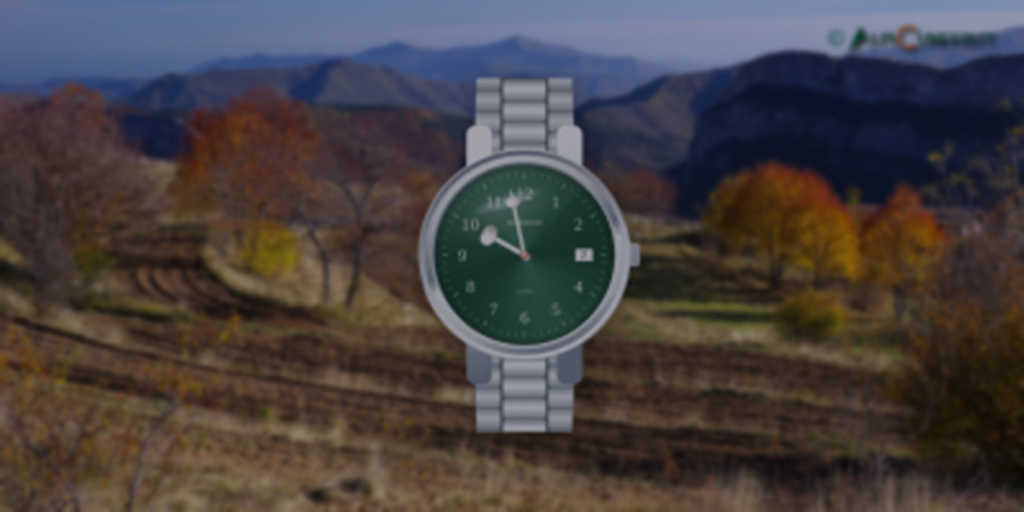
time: **9:58**
